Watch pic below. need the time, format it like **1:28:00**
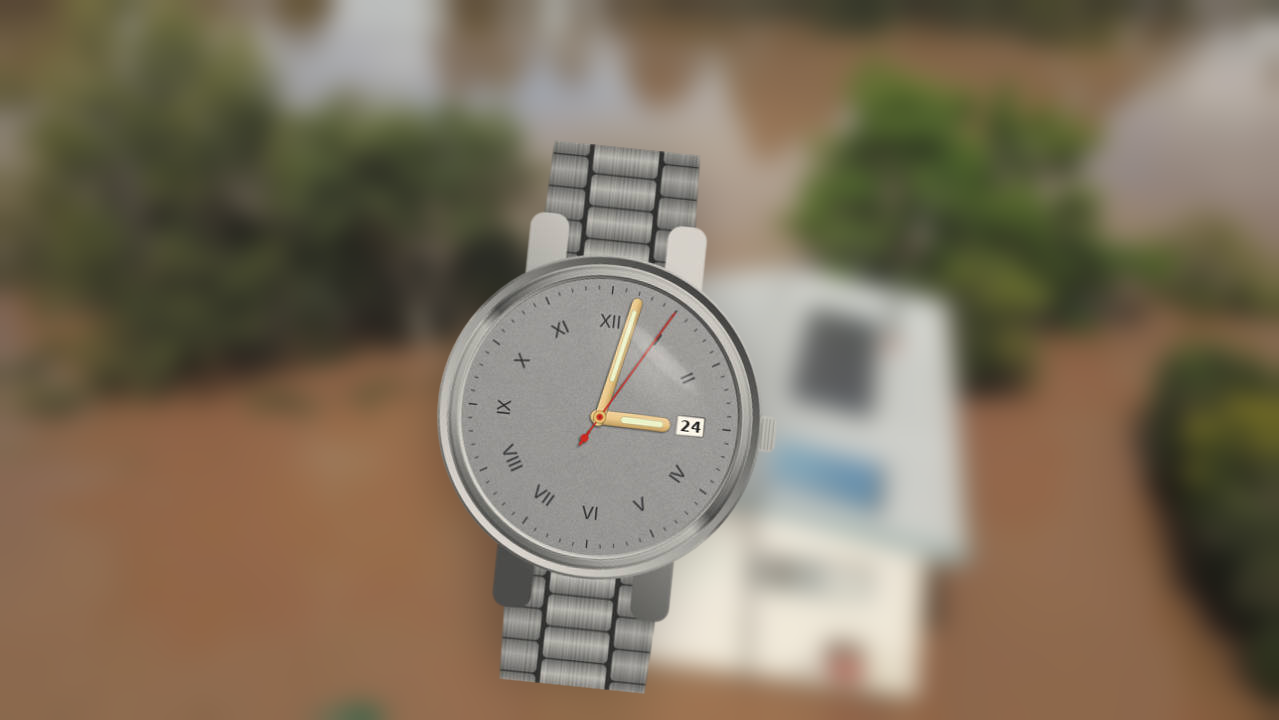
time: **3:02:05**
